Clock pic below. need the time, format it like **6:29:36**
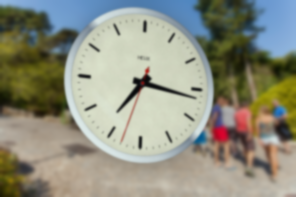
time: **7:16:33**
